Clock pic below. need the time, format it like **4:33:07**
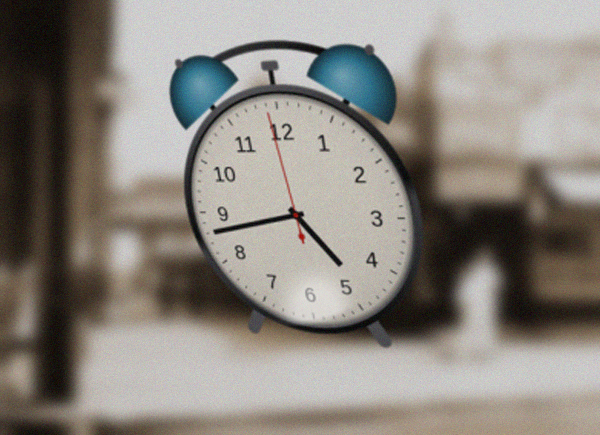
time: **4:42:59**
